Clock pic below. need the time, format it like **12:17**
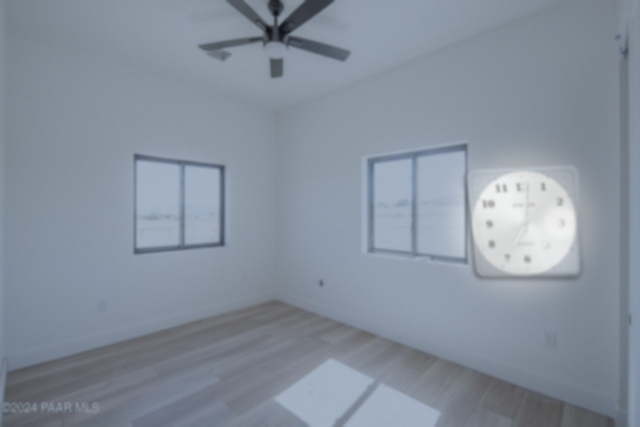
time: **7:01**
